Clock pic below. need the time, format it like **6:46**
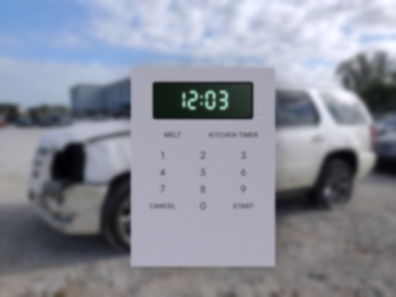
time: **12:03**
